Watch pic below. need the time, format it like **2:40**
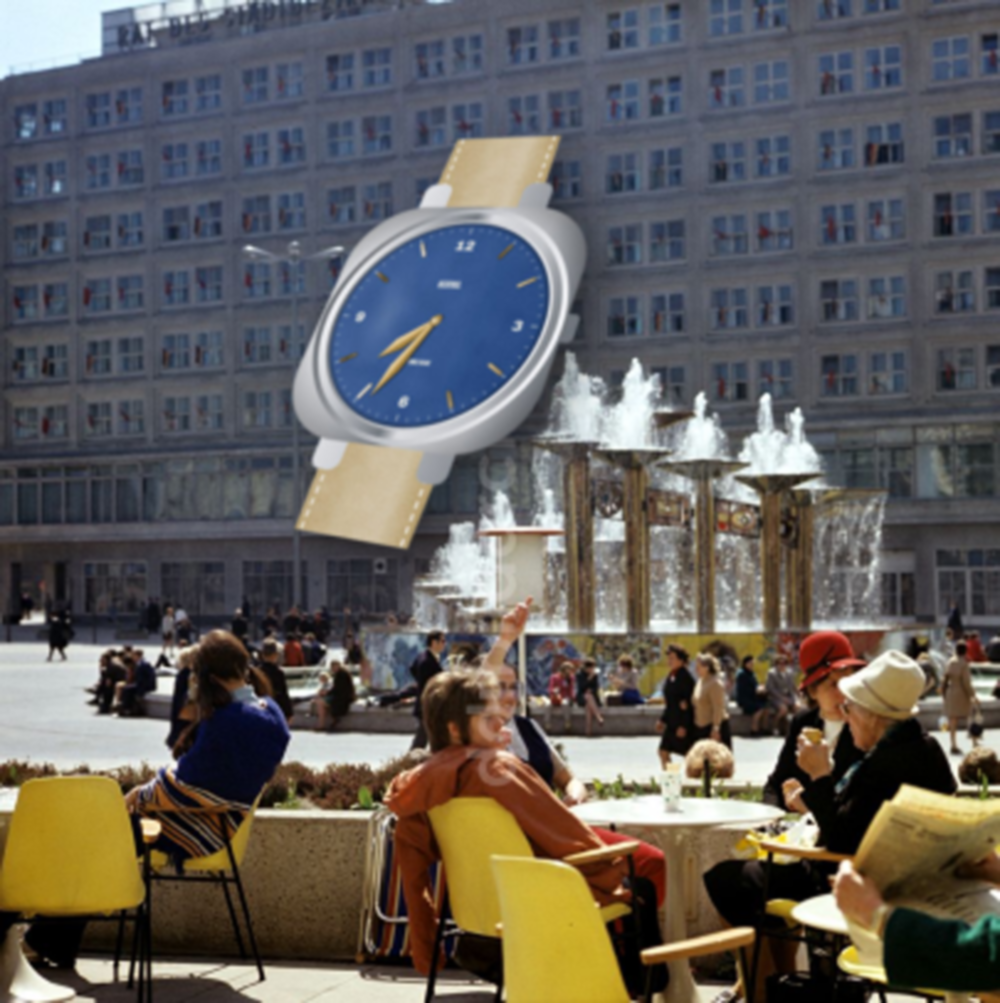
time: **7:34**
